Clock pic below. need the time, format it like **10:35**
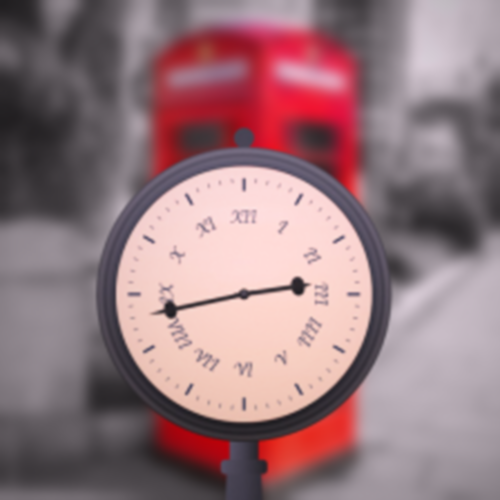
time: **2:43**
